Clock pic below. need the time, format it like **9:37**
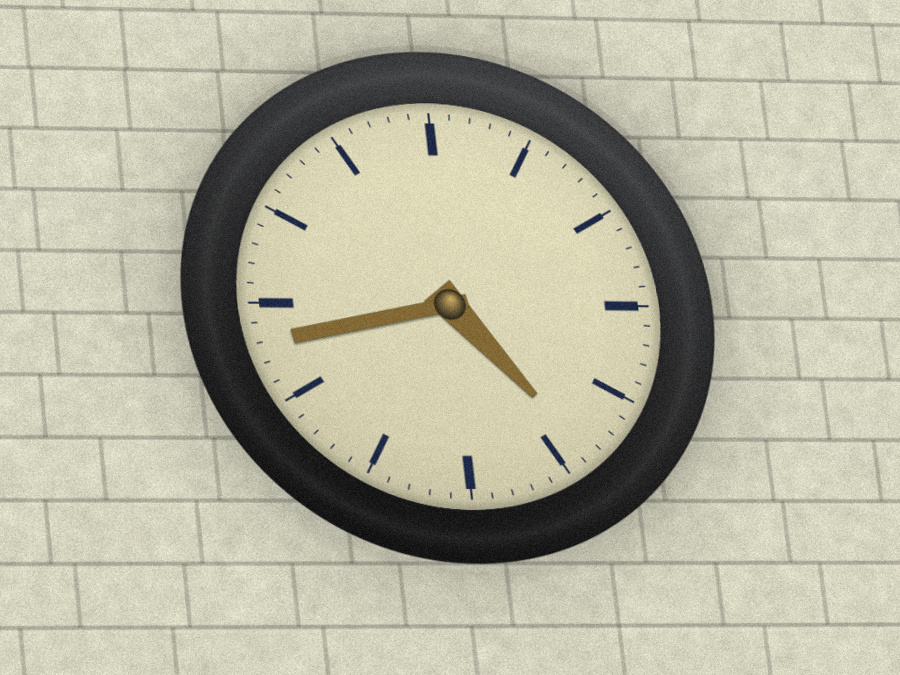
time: **4:43**
